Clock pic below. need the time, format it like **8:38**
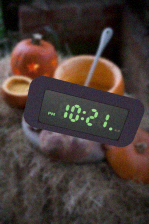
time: **10:21**
